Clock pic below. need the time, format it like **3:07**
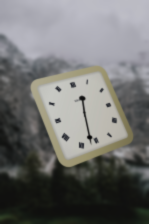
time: **12:32**
